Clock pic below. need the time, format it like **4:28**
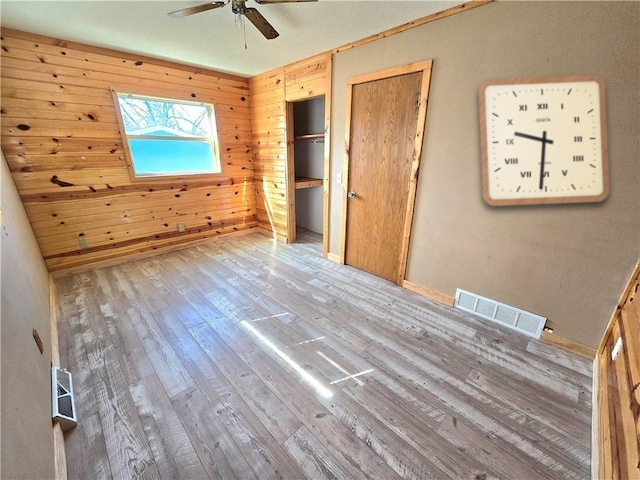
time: **9:31**
